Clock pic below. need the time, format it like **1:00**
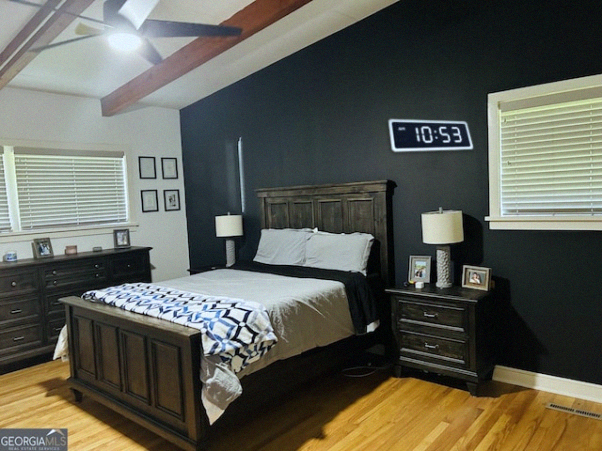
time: **10:53**
